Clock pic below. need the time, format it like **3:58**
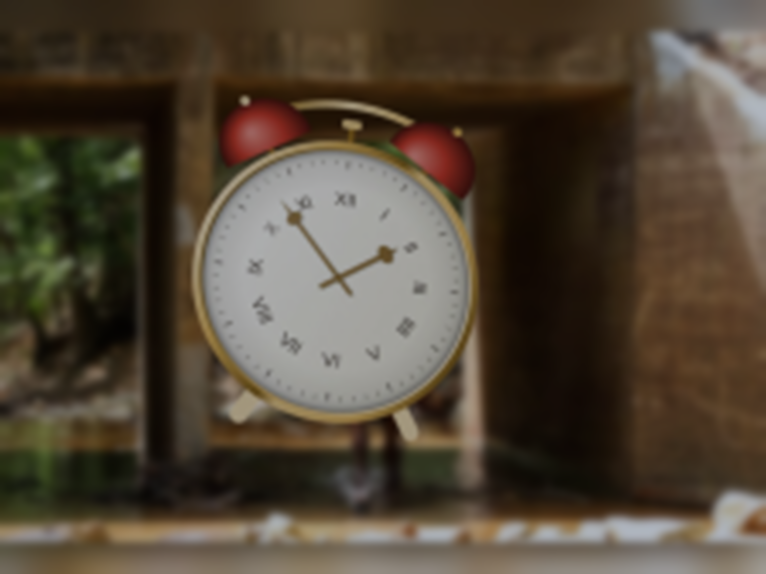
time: **1:53**
